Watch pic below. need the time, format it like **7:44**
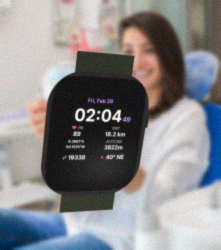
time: **2:04**
